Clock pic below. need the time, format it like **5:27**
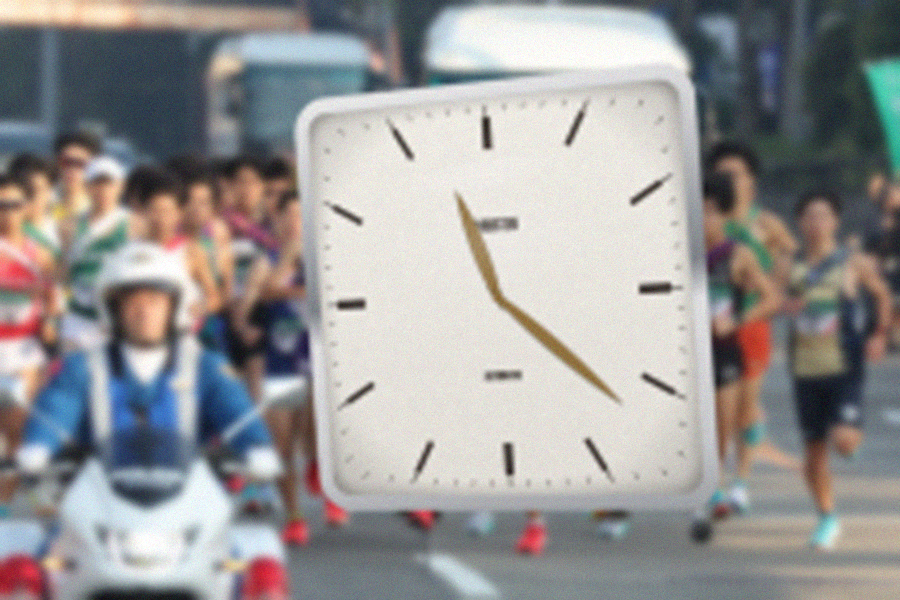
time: **11:22**
